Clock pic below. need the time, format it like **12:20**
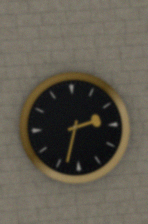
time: **2:33**
